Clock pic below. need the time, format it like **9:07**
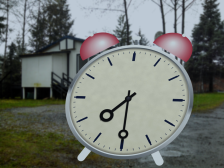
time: **7:30**
